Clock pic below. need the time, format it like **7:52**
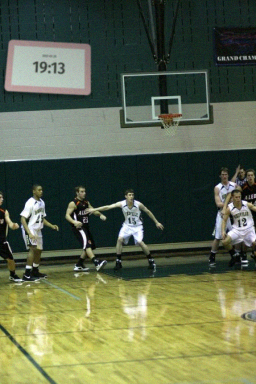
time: **19:13**
